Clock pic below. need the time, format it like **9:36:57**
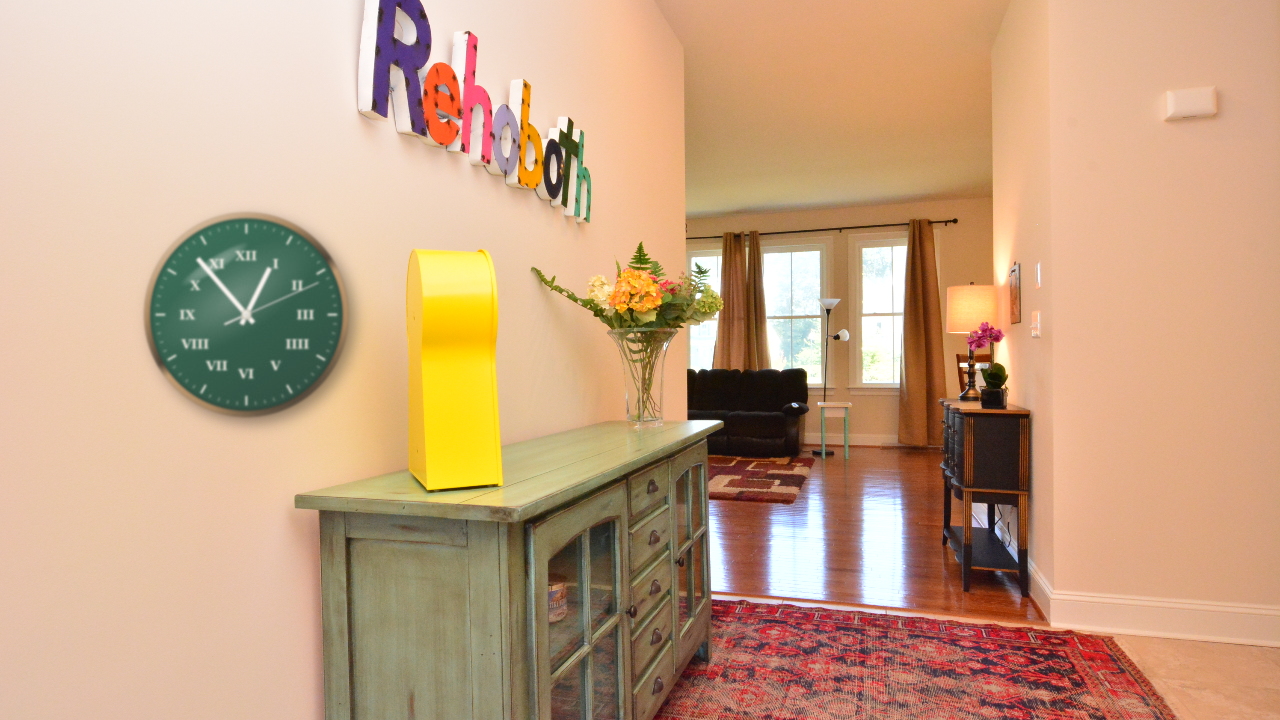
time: **12:53:11**
